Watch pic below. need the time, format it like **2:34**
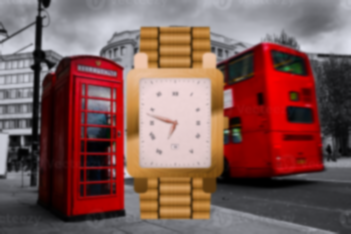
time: **6:48**
